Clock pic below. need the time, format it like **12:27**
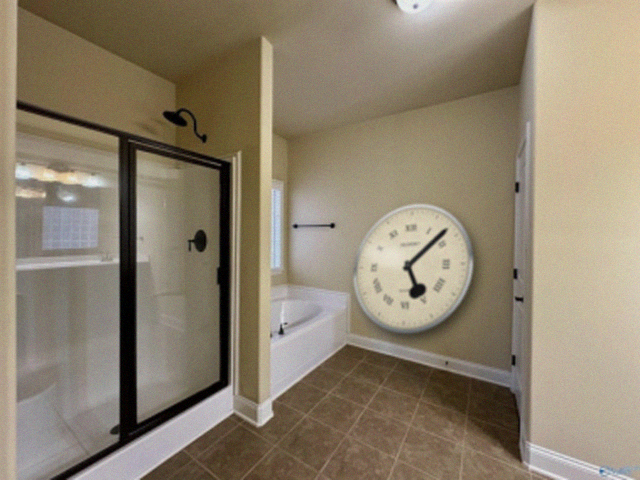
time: **5:08**
